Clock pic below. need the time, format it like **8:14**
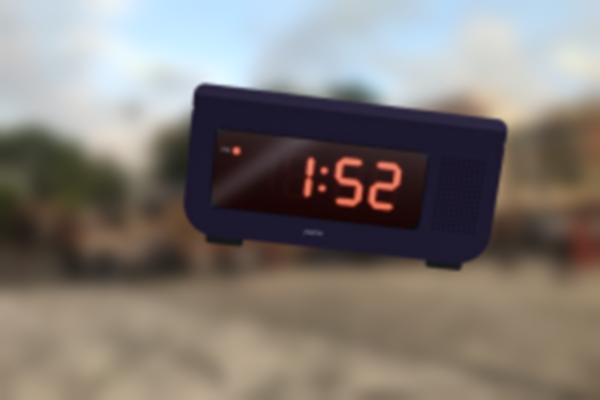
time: **1:52**
